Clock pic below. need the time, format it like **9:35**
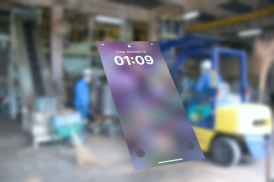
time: **1:09**
